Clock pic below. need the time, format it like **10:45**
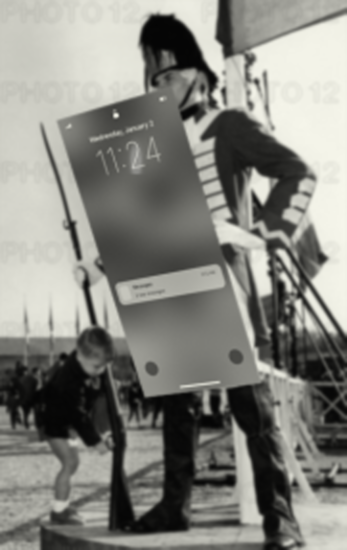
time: **11:24**
